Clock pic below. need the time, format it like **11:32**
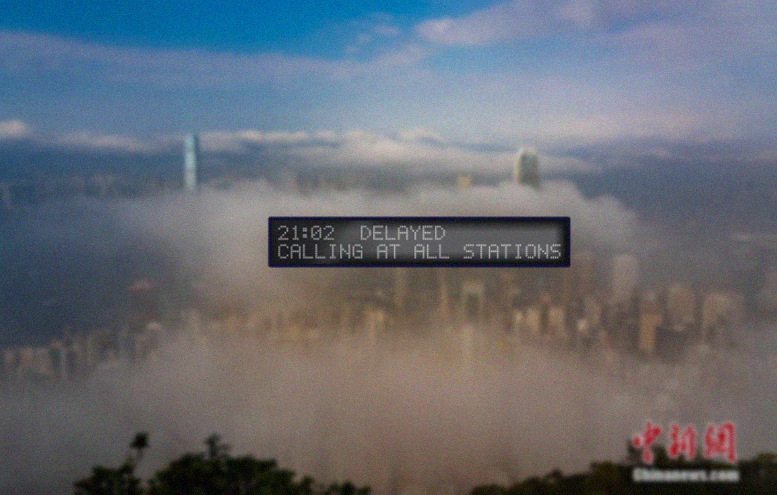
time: **21:02**
